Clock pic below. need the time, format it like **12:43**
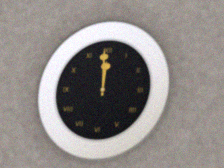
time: **11:59**
